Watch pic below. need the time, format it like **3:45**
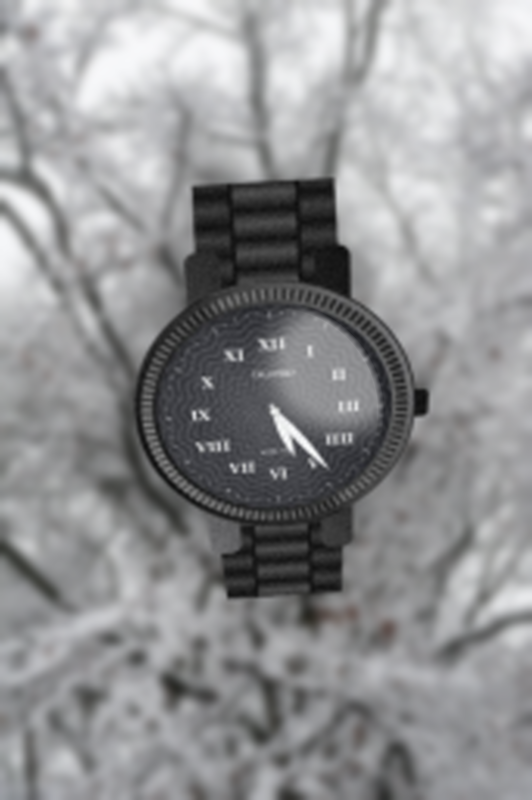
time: **5:24**
